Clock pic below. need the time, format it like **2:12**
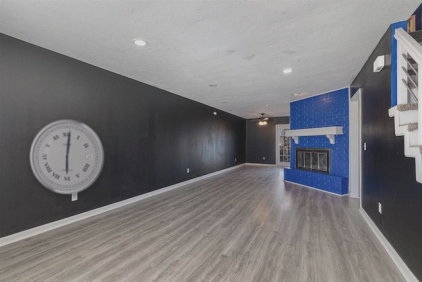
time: **6:01**
